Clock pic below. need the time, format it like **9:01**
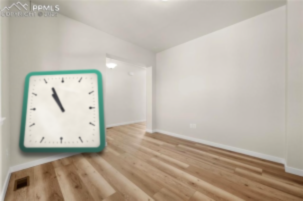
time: **10:56**
